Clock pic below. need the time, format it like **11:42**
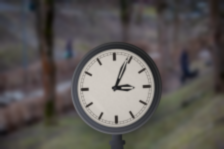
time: **3:04**
